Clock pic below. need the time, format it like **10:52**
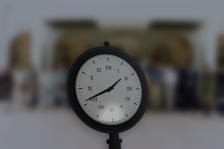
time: **1:41**
